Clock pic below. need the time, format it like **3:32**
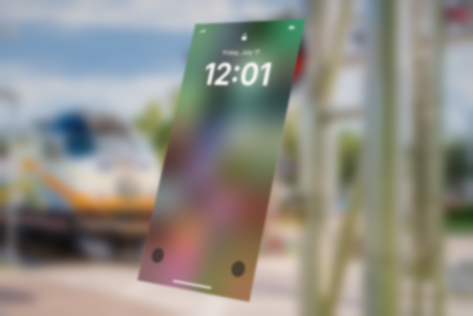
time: **12:01**
